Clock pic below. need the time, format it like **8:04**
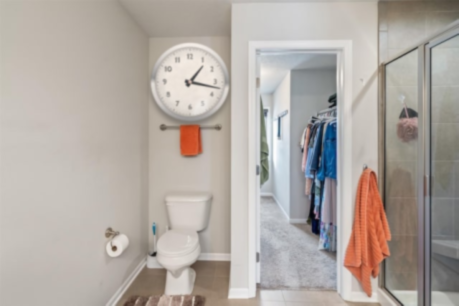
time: **1:17**
